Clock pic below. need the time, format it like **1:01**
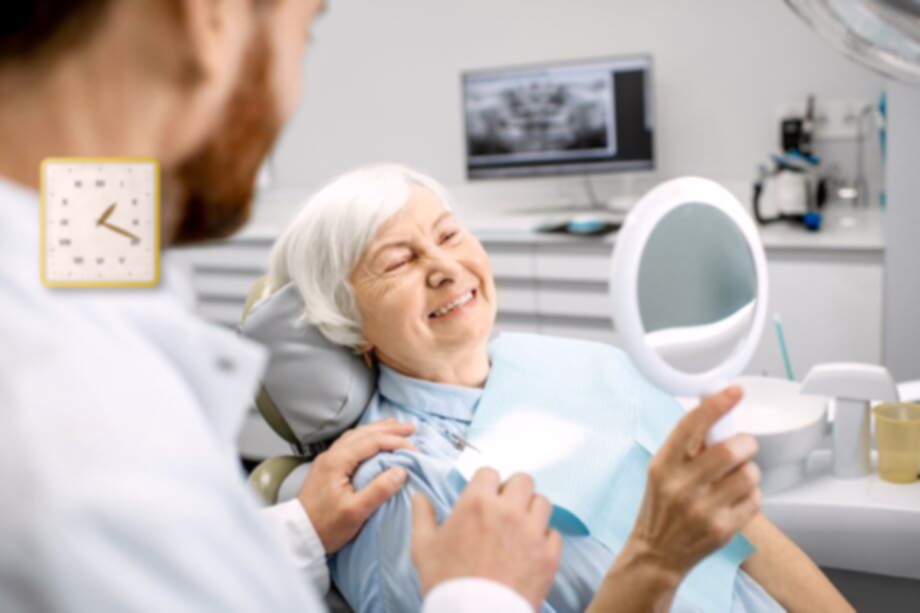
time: **1:19**
